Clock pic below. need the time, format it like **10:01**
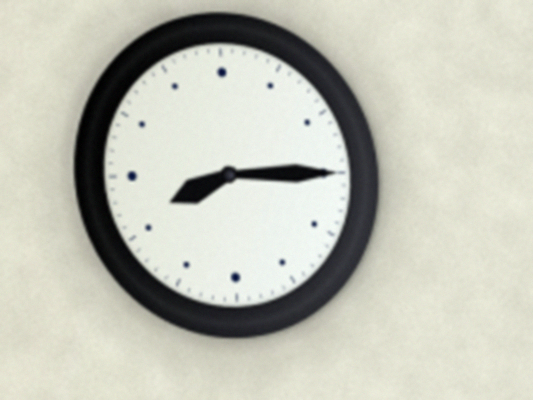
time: **8:15**
